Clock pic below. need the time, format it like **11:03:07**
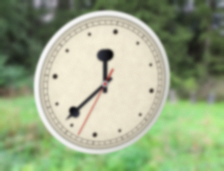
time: **11:36:33**
